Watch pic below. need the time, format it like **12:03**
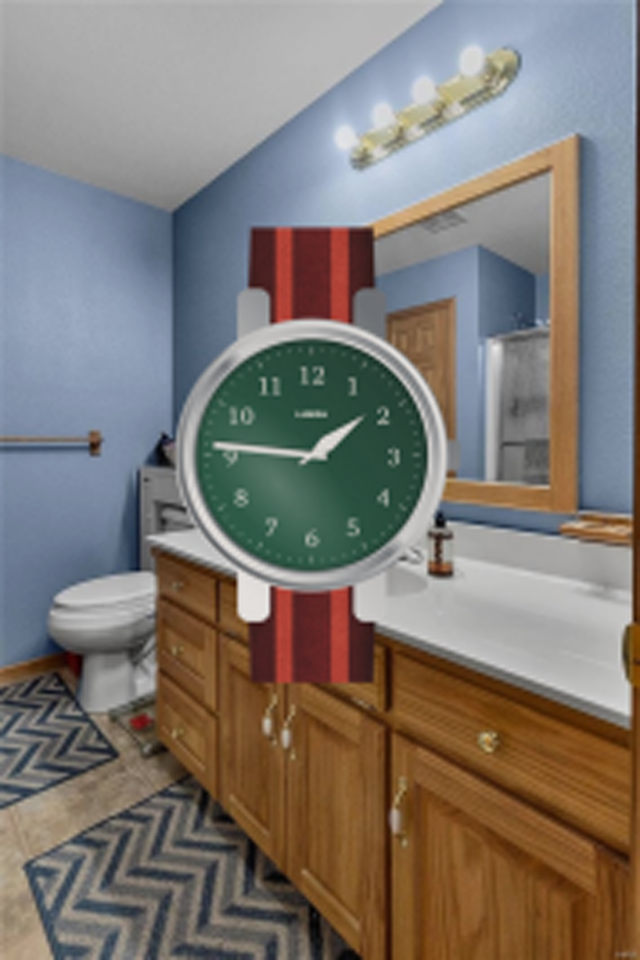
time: **1:46**
